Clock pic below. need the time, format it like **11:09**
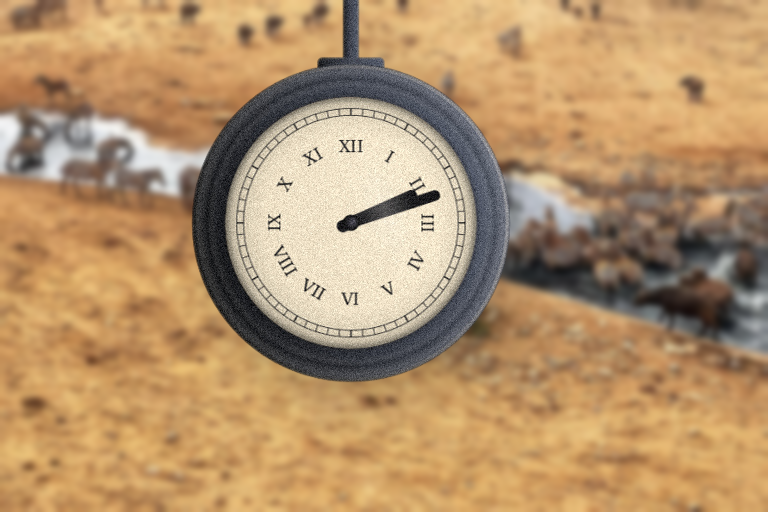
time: **2:12**
